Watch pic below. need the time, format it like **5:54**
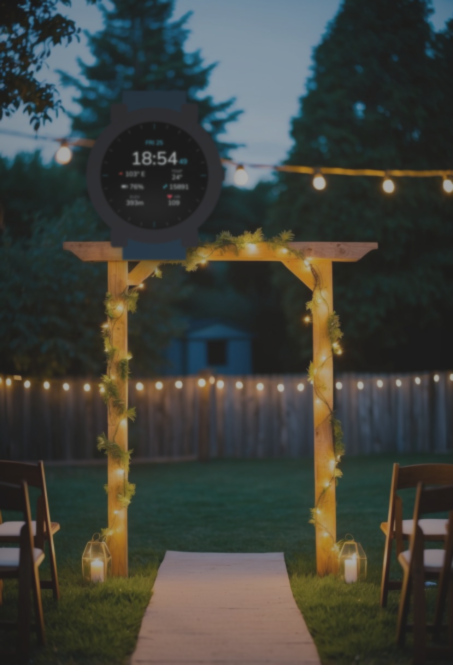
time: **18:54**
